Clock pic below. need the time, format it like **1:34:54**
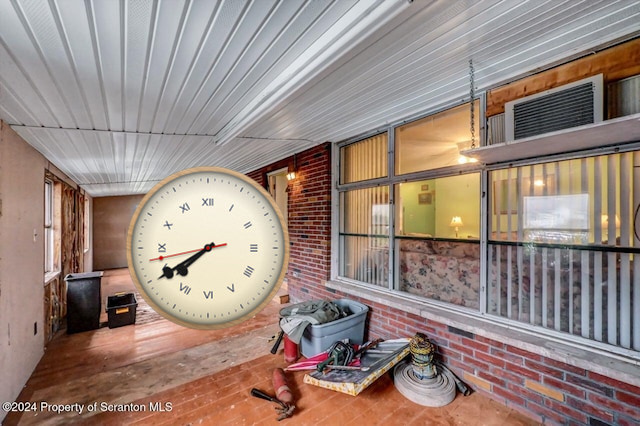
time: **7:39:43**
